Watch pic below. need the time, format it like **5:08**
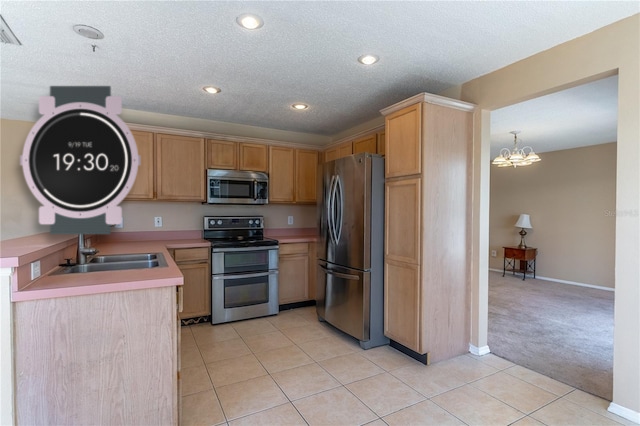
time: **19:30**
